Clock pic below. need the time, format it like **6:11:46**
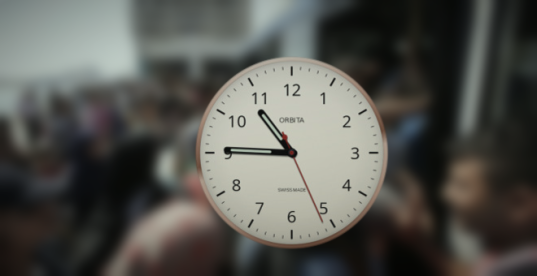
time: **10:45:26**
